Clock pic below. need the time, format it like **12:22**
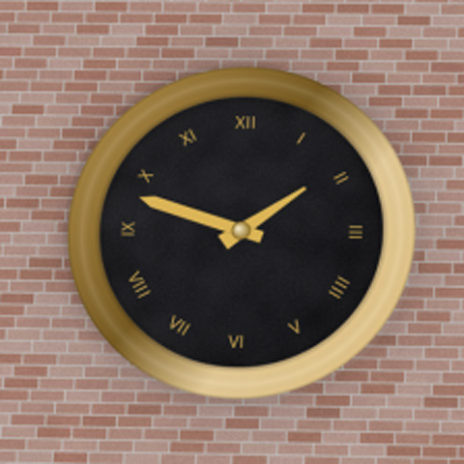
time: **1:48**
